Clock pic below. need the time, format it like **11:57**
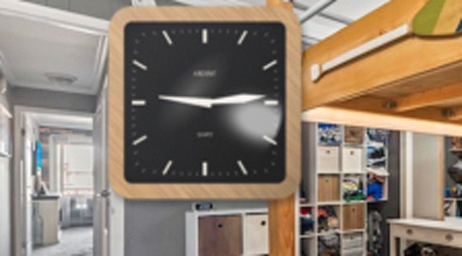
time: **9:14**
